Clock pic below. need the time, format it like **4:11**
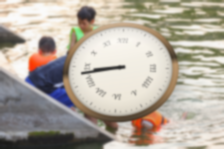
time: **8:43**
